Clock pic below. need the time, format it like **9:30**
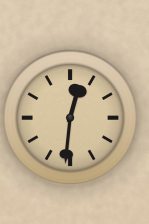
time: **12:31**
